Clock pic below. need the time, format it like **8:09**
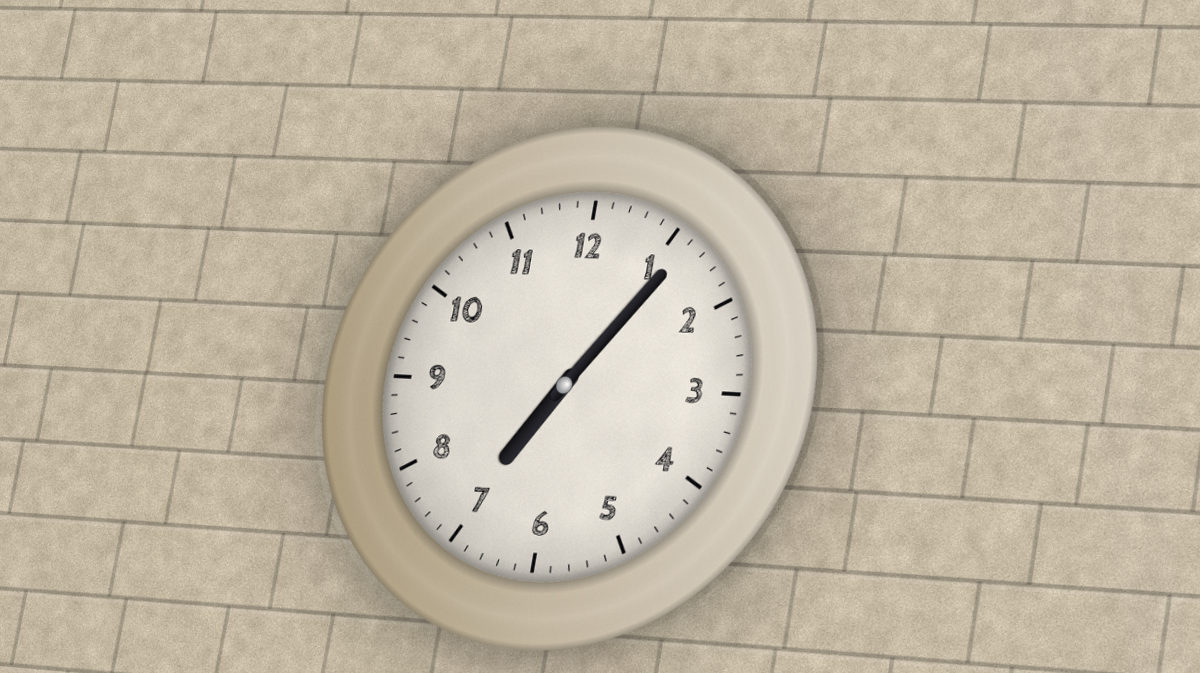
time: **7:06**
